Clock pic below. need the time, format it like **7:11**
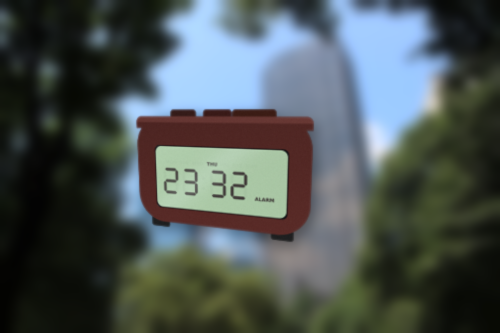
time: **23:32**
